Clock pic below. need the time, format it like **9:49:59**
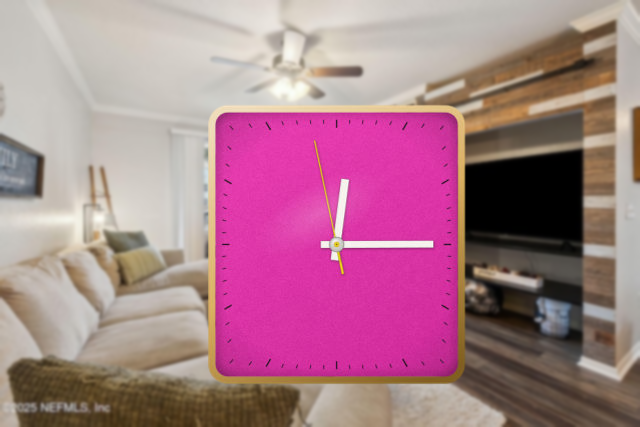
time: **12:14:58**
